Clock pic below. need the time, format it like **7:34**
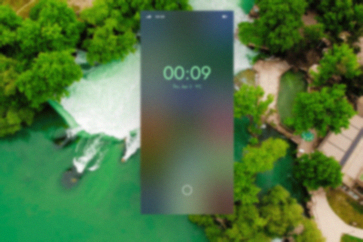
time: **0:09**
